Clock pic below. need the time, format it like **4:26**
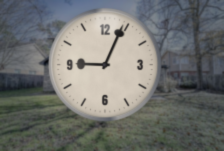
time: **9:04**
